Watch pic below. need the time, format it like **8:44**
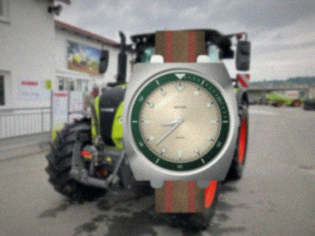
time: **8:38**
